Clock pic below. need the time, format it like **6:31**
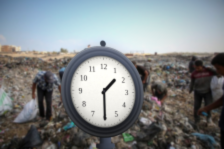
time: **1:30**
